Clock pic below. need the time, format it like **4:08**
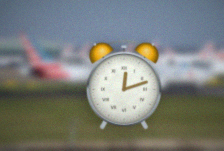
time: **12:12**
